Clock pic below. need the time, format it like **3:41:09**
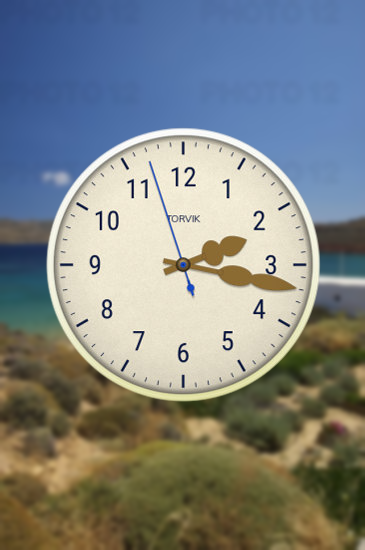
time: **2:16:57**
